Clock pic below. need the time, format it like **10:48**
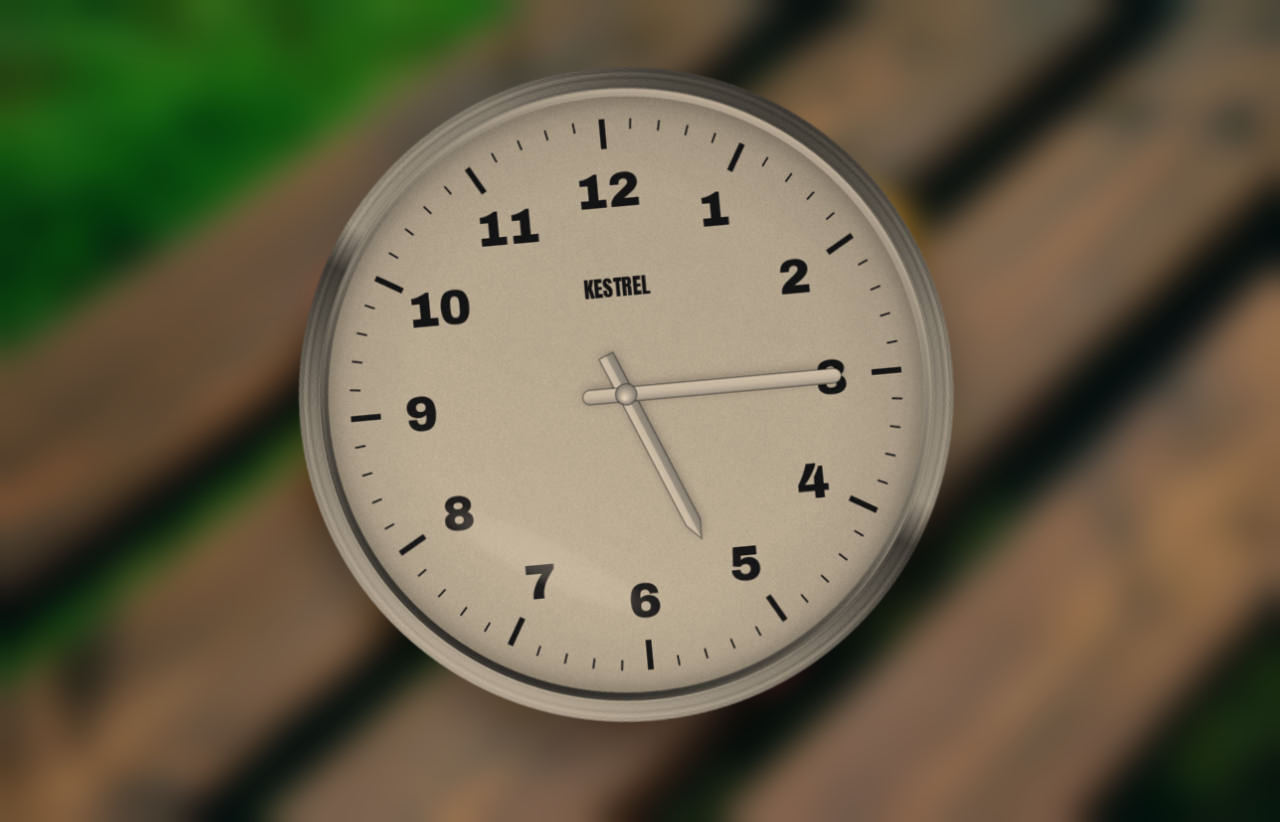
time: **5:15**
